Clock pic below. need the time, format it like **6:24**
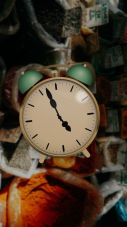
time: **4:57**
